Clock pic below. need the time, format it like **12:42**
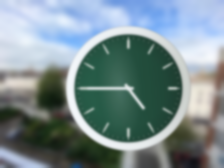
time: **4:45**
